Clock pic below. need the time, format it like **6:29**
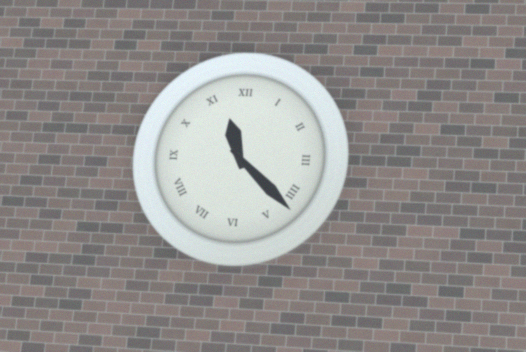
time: **11:22**
